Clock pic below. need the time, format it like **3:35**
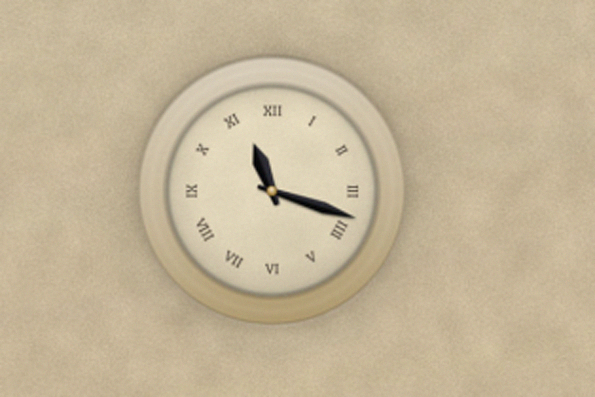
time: **11:18**
